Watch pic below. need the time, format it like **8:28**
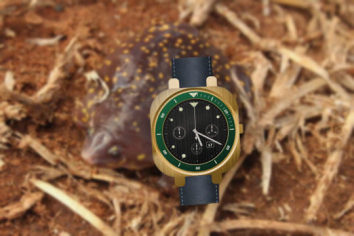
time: **5:20**
